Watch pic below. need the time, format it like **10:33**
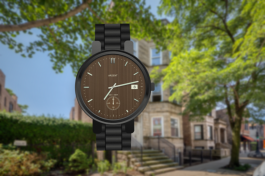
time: **7:13**
